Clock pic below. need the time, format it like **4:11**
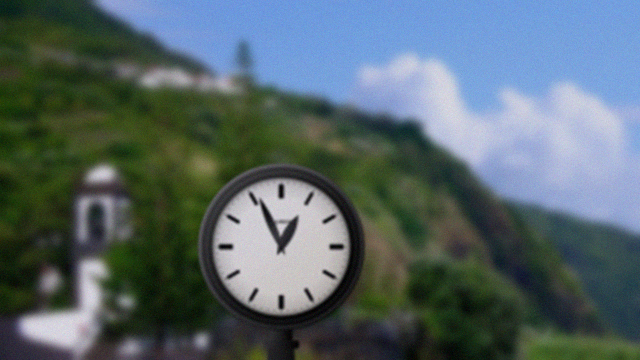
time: **12:56**
